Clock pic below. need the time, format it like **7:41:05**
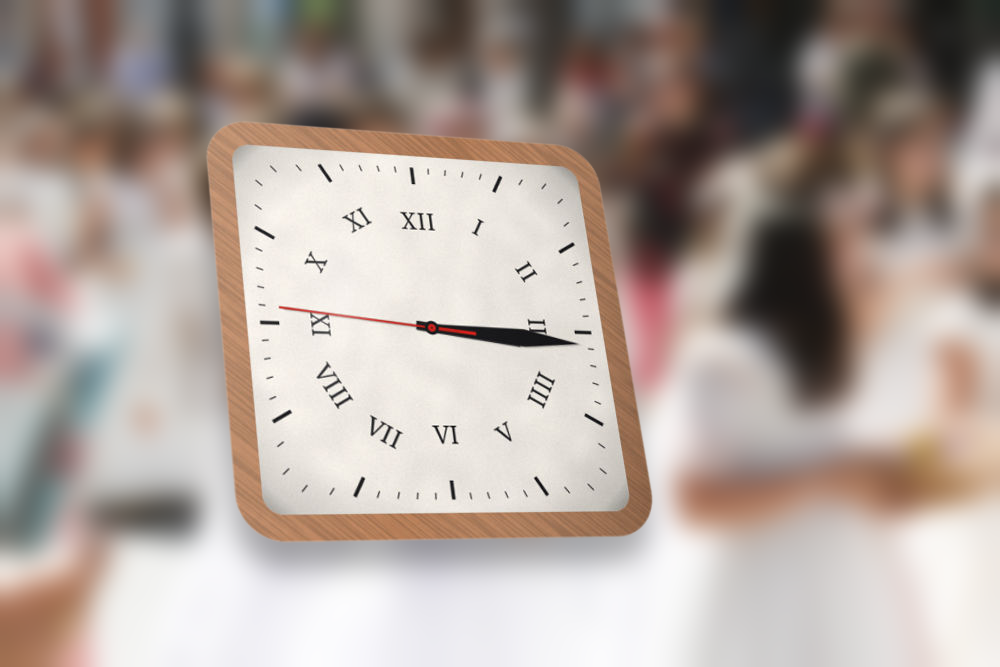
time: **3:15:46**
